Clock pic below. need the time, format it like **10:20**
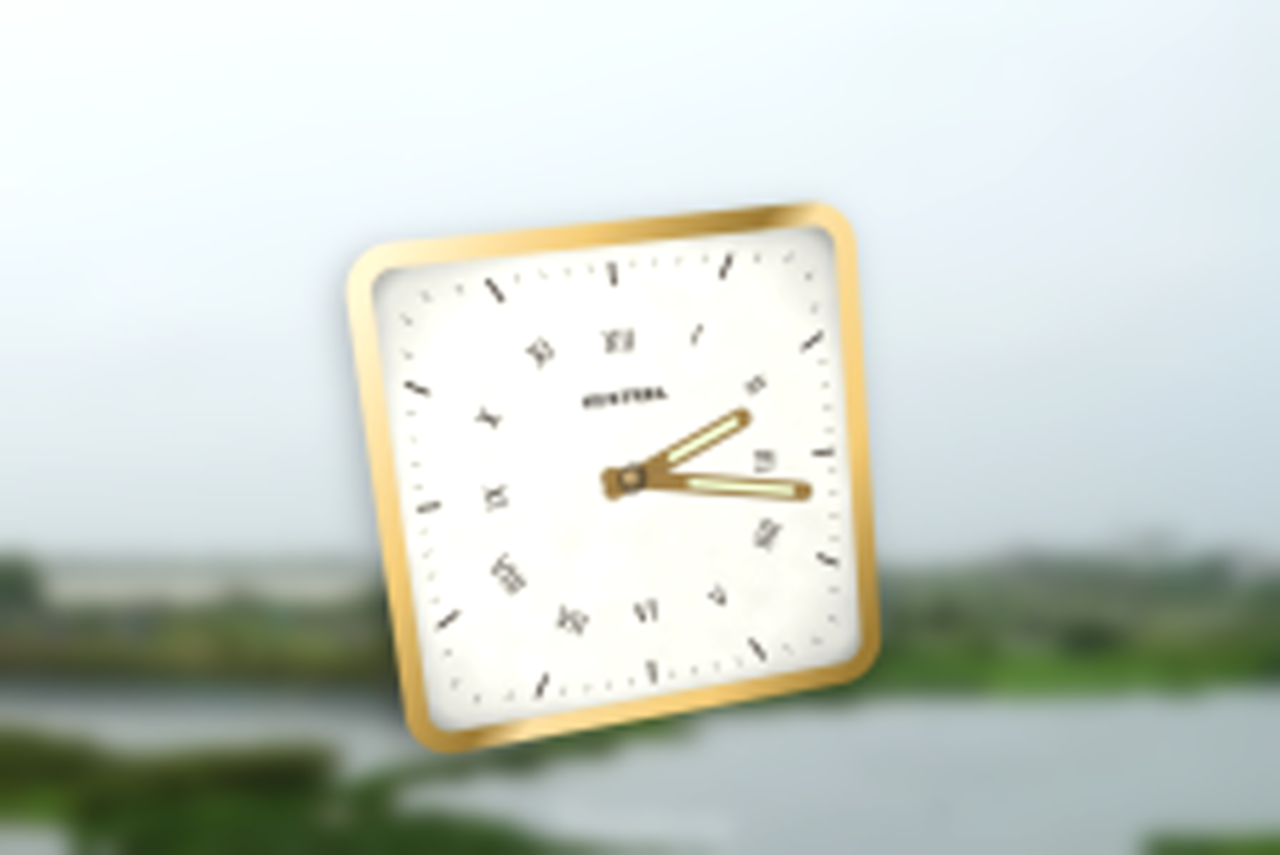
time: **2:17**
